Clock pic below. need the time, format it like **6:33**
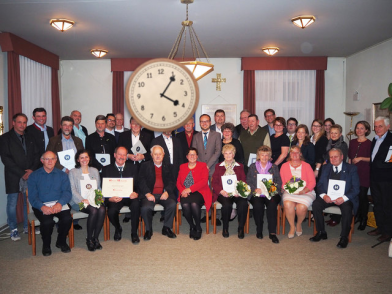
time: **4:06**
